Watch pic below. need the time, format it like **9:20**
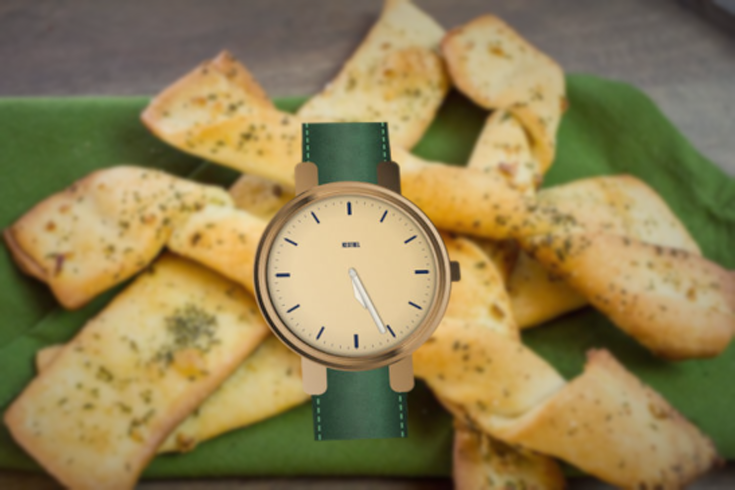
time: **5:26**
